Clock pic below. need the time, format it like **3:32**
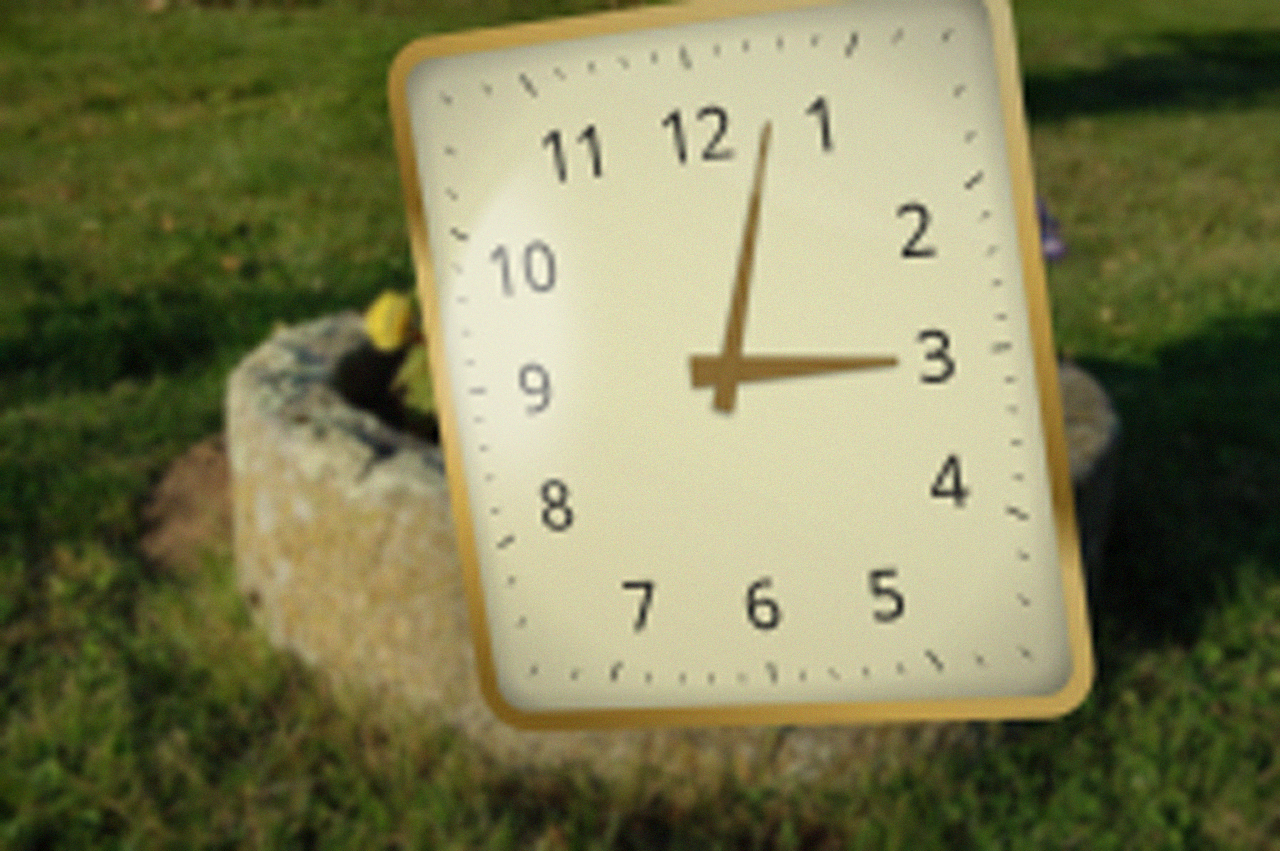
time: **3:03**
